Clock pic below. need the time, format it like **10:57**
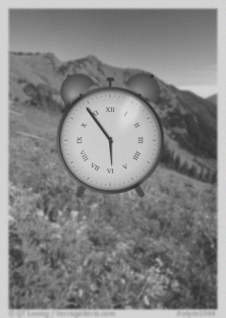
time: **5:54**
